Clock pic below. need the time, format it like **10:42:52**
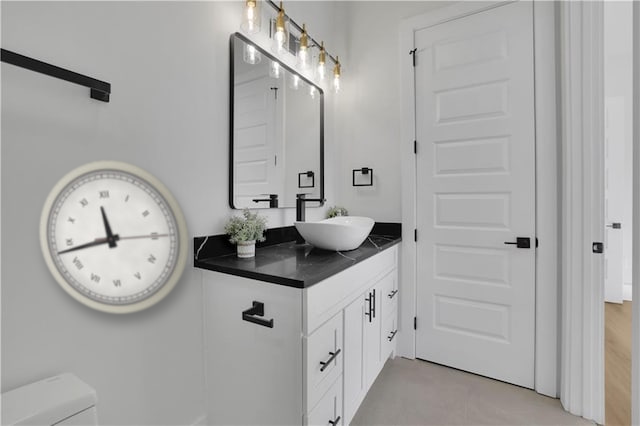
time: **11:43:15**
